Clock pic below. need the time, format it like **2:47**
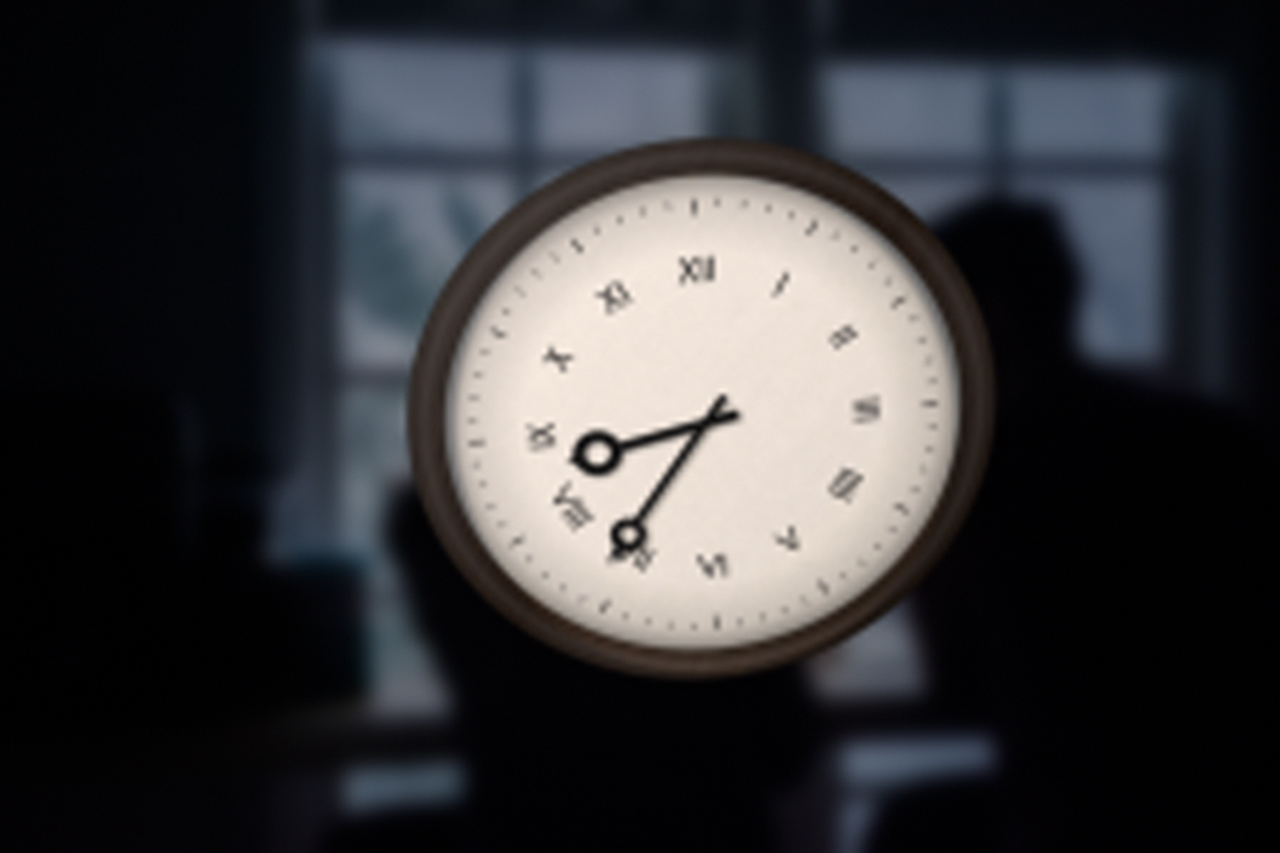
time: **8:36**
